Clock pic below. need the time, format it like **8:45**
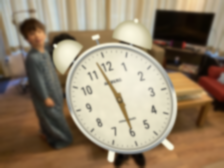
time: **5:58**
